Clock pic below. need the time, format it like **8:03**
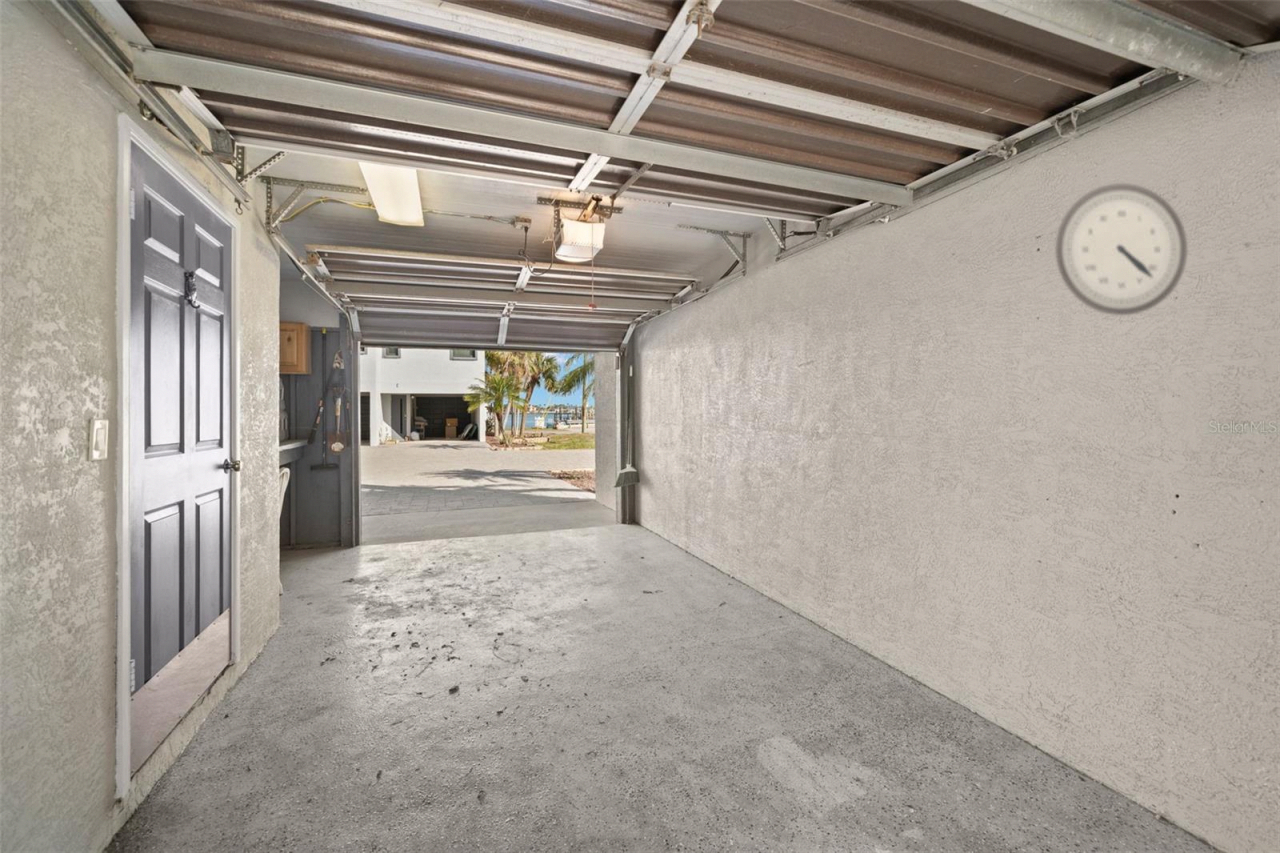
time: **4:22**
